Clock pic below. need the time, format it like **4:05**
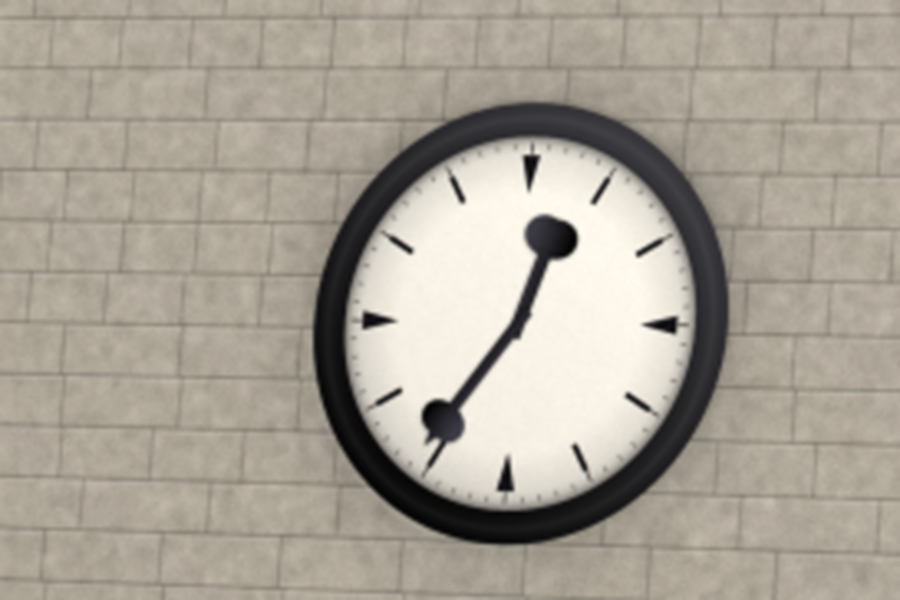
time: **12:36**
